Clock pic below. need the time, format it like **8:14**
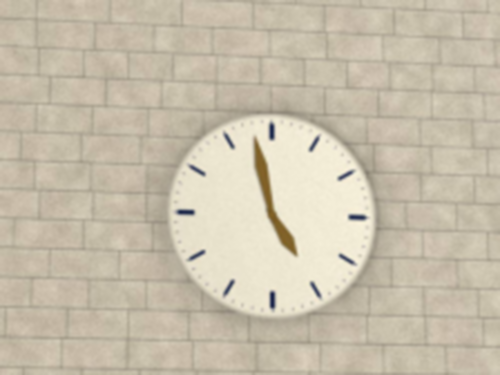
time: **4:58**
